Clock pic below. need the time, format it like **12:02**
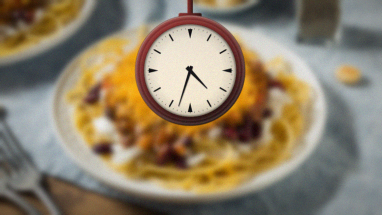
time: **4:33**
